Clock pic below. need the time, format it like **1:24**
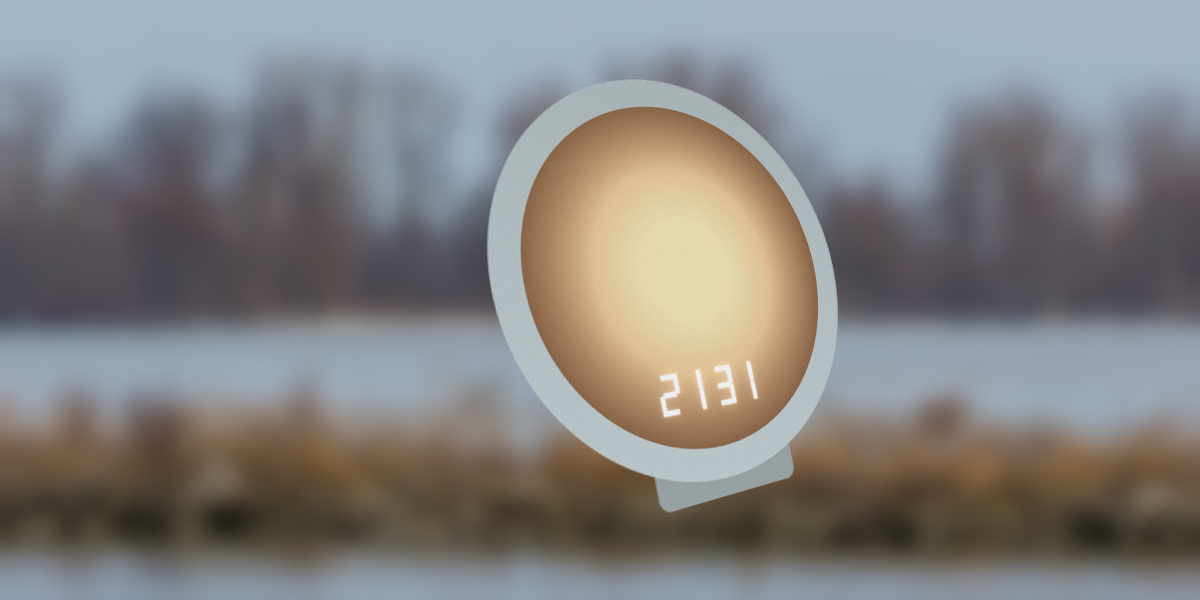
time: **21:31**
